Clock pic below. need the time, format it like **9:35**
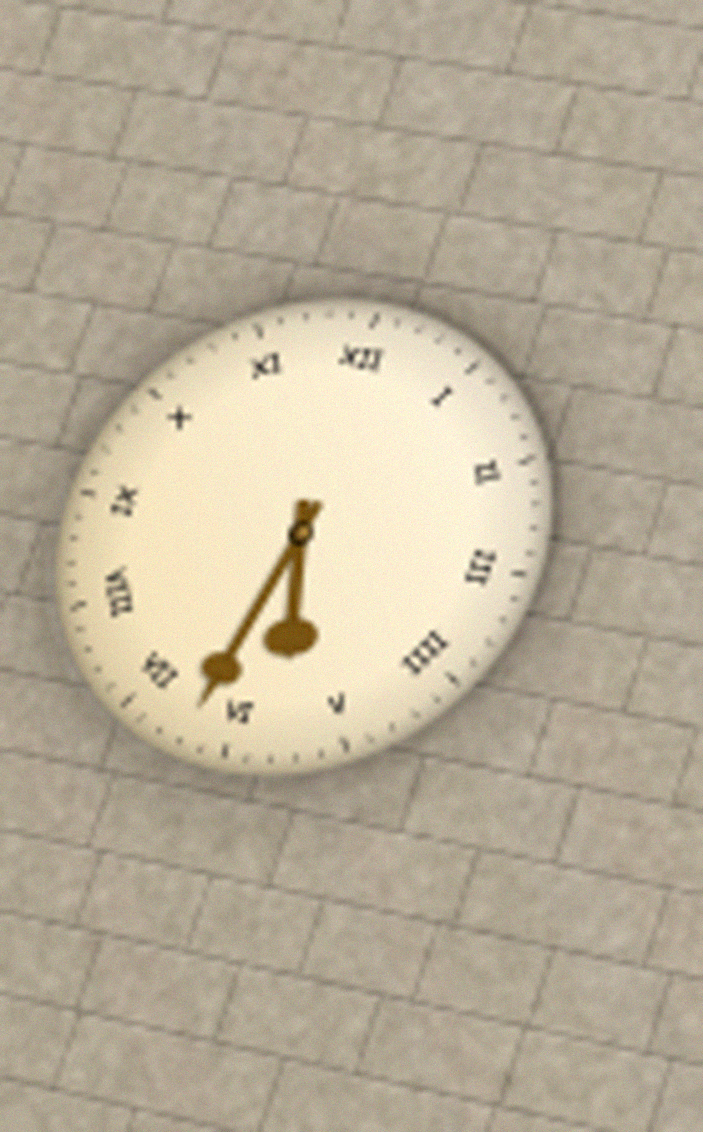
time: **5:32**
